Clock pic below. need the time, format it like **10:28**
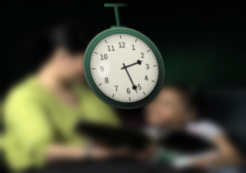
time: **2:27**
